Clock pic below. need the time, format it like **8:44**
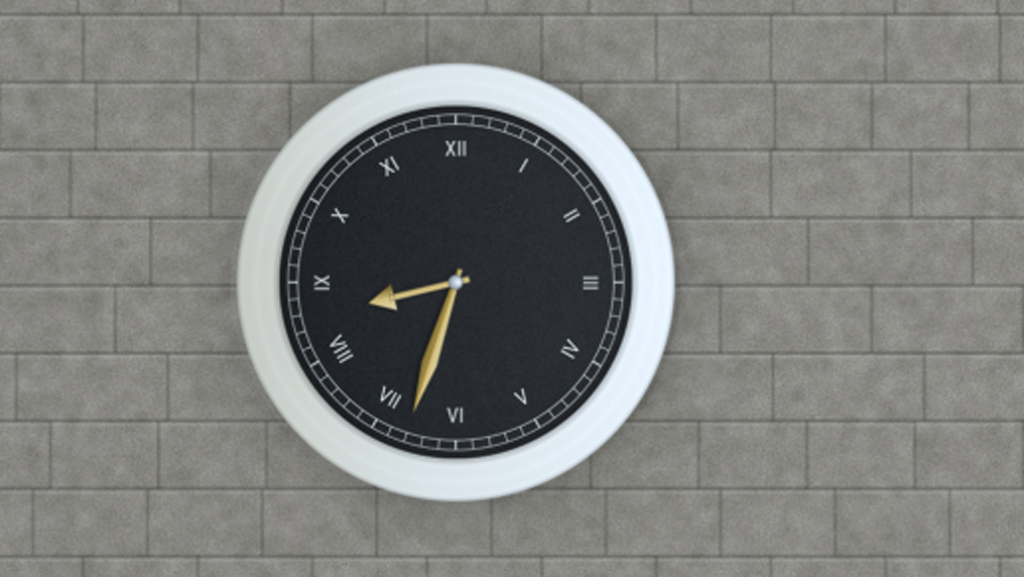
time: **8:33**
